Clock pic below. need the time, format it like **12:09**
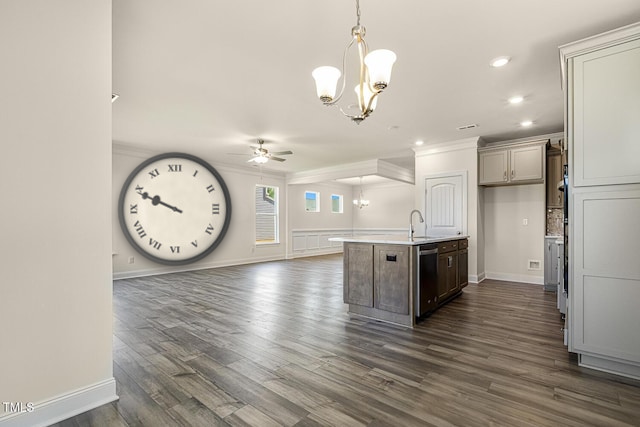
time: **9:49**
